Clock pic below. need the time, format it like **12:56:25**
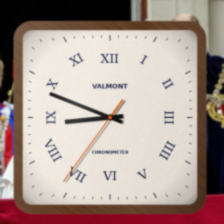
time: **8:48:36**
